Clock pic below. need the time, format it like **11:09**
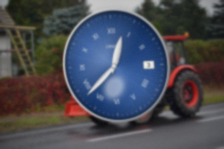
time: **12:38**
